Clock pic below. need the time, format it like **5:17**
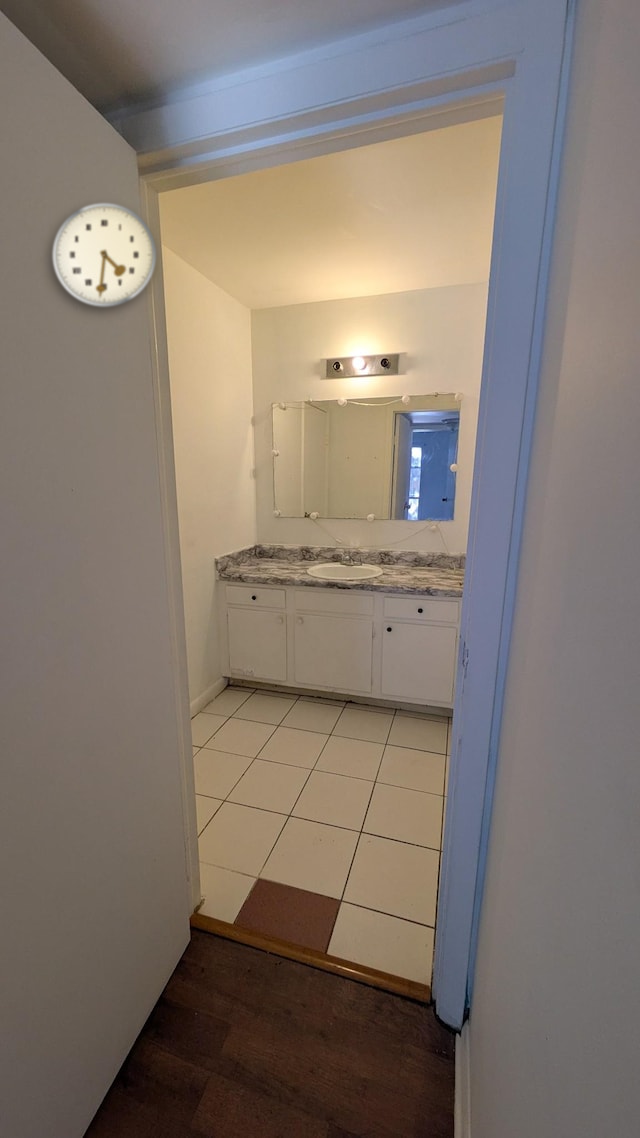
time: **4:31**
